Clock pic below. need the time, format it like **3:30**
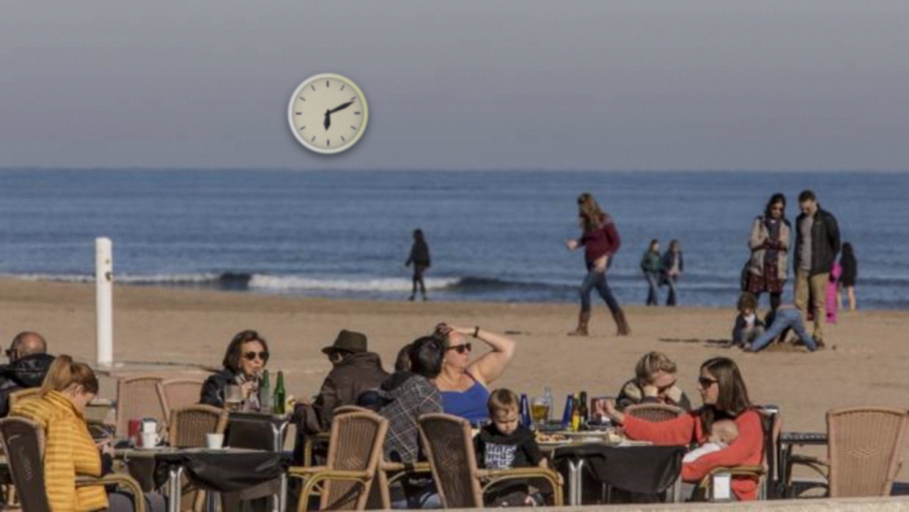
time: **6:11**
